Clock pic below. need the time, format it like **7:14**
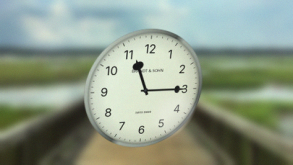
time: **11:15**
